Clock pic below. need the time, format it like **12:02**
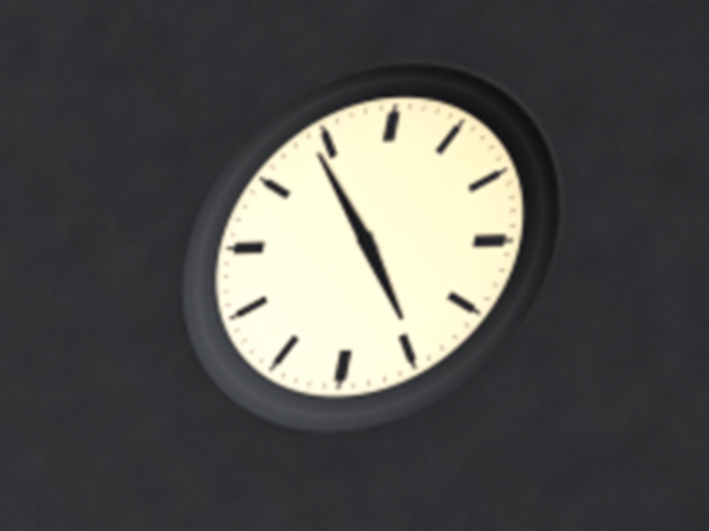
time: **4:54**
